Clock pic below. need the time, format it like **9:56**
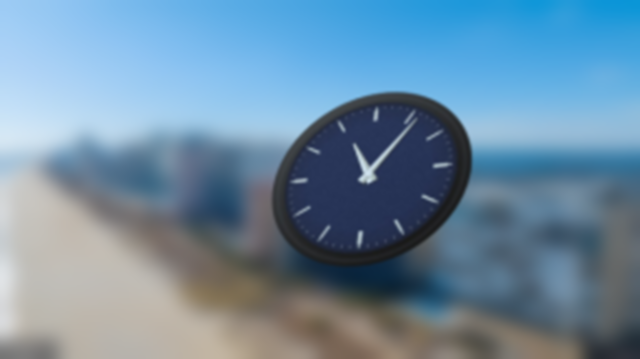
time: **11:06**
